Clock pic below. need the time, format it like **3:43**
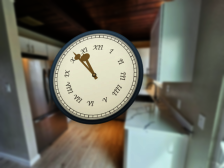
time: **10:52**
